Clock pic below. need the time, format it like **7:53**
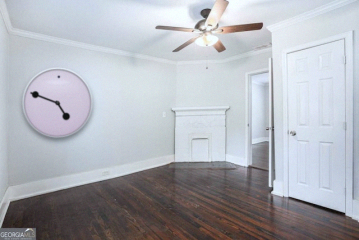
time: **4:48**
